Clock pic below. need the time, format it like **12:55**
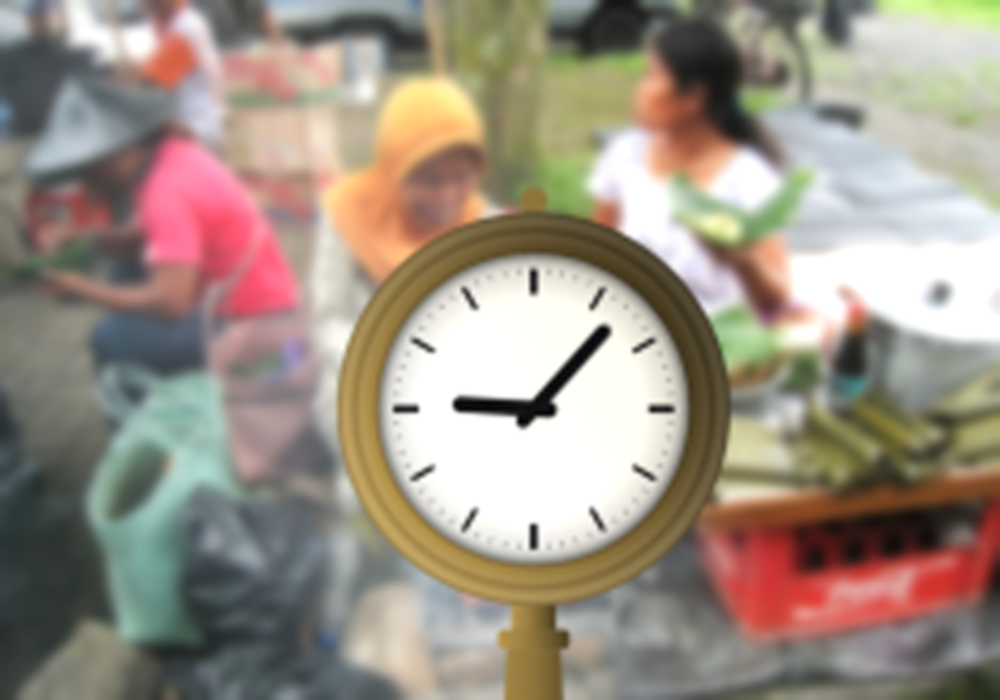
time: **9:07**
